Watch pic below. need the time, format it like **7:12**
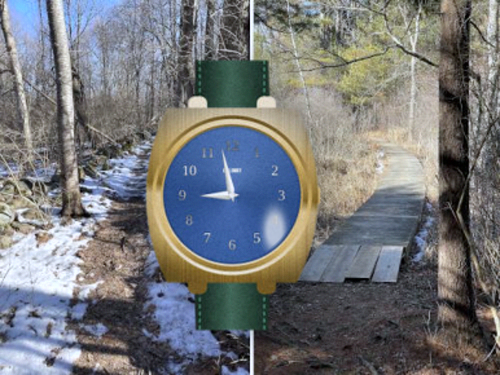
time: **8:58**
